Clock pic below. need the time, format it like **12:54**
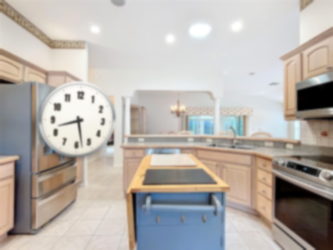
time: **8:28**
